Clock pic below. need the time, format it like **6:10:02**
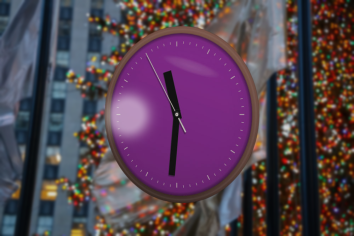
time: **11:30:55**
